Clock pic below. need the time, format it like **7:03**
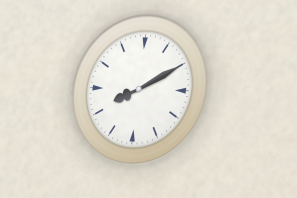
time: **8:10**
